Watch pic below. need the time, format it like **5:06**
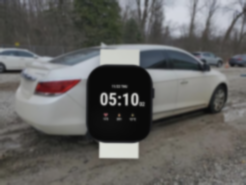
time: **5:10**
